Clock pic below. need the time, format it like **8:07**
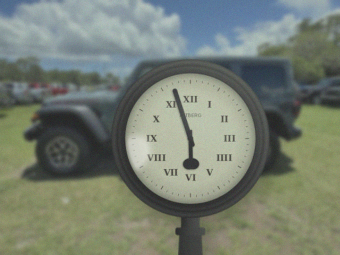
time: **5:57**
